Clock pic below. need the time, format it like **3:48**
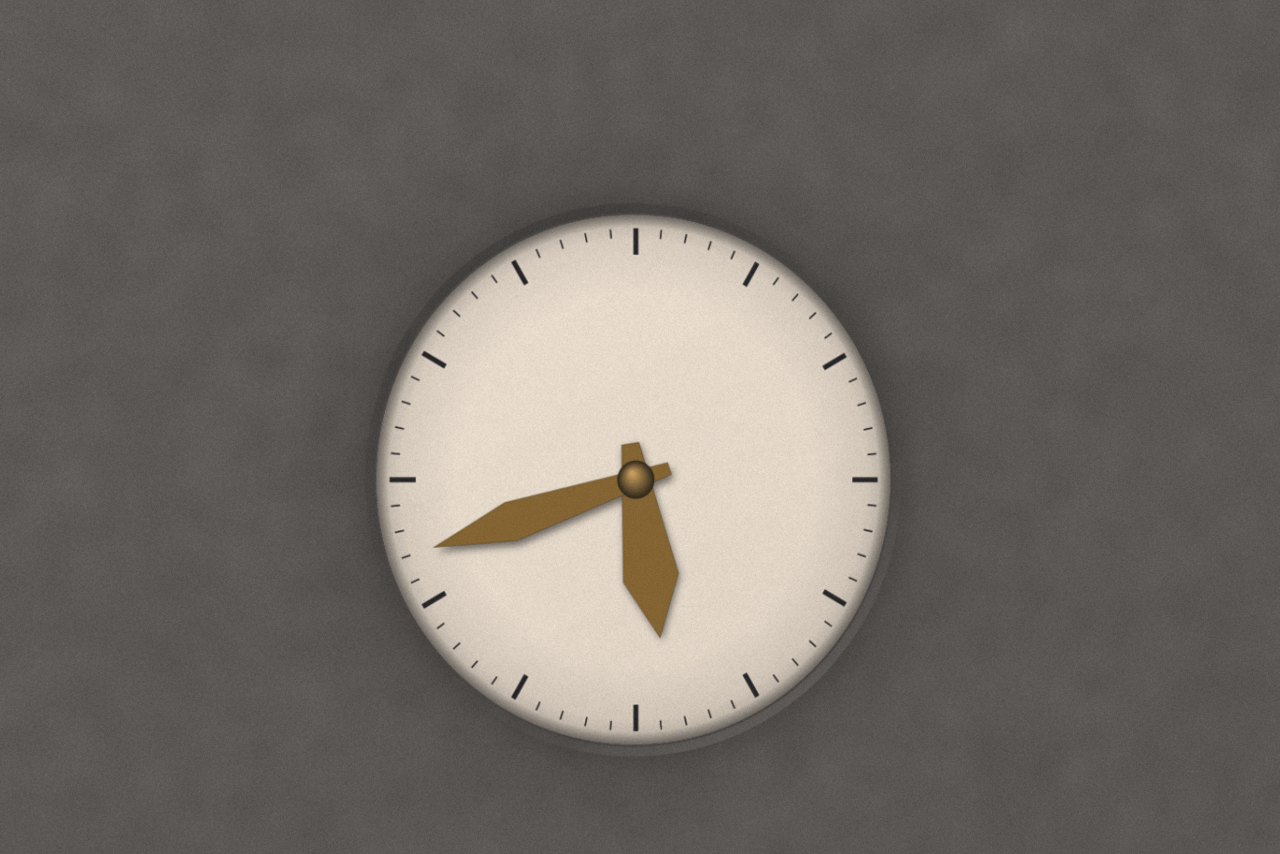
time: **5:42**
